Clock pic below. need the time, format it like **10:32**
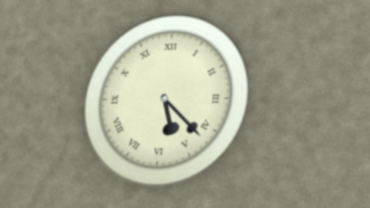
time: **5:22**
